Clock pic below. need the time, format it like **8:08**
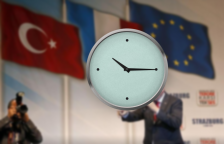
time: **10:15**
